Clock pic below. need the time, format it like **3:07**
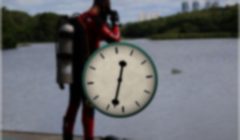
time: **12:33**
